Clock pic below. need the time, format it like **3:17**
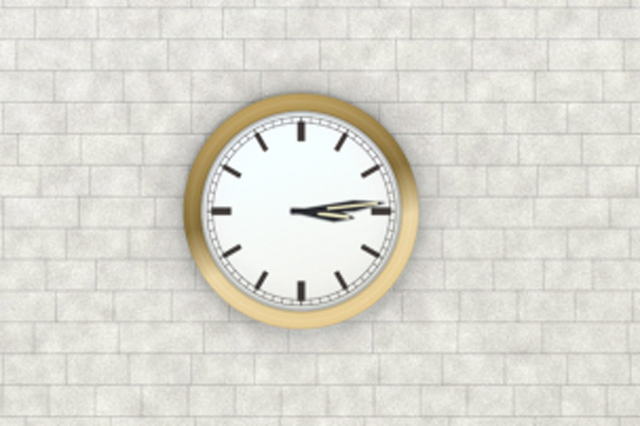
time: **3:14**
